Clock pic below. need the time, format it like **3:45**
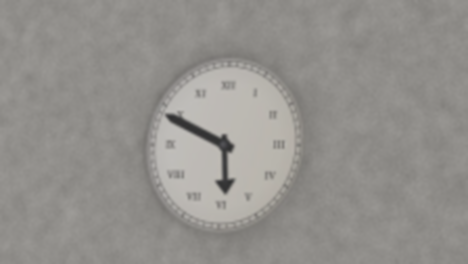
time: **5:49**
